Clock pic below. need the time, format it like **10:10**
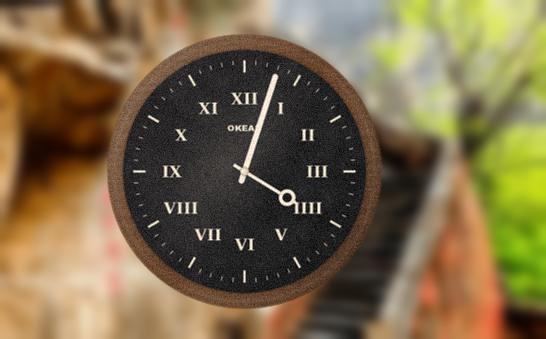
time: **4:03**
